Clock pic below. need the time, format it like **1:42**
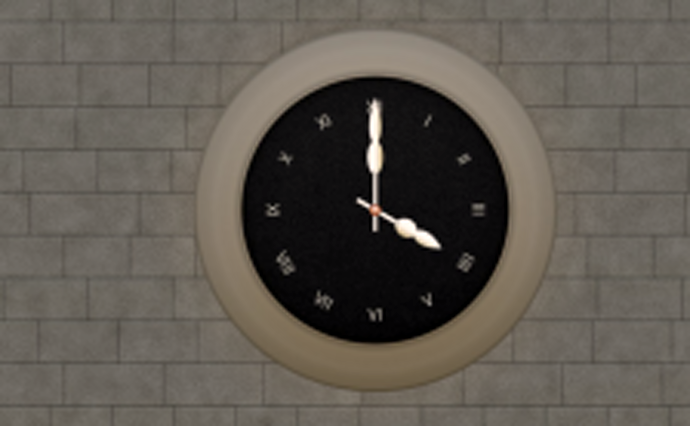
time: **4:00**
